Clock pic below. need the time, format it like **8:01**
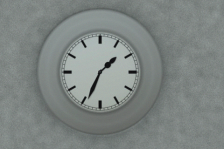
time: **1:34**
